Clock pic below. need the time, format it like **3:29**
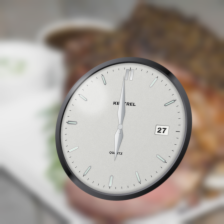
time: **5:59**
